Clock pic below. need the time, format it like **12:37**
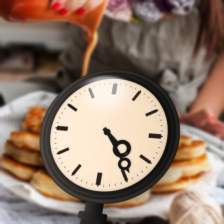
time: **4:24**
